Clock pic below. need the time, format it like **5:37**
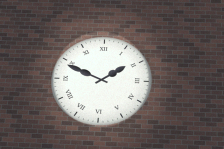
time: **1:49**
